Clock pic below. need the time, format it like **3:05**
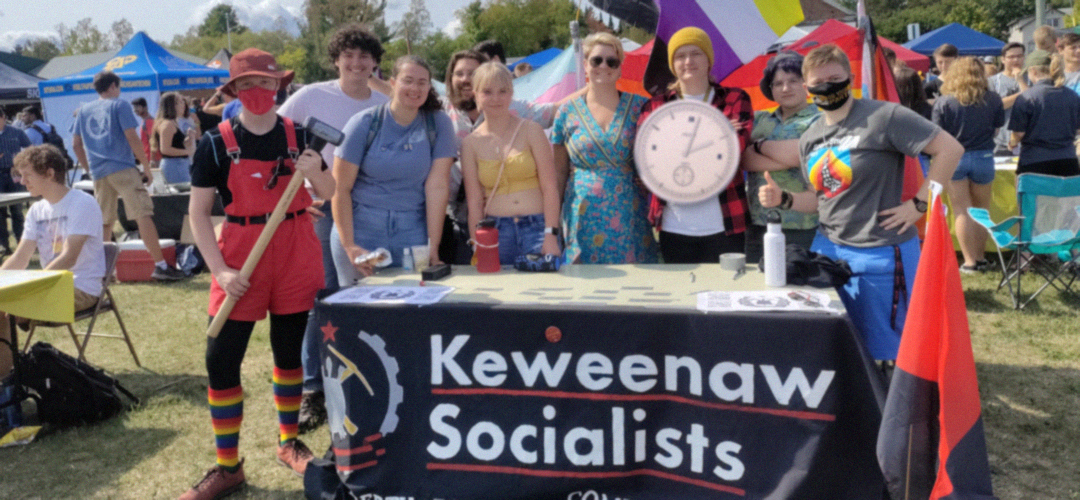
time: **2:02**
